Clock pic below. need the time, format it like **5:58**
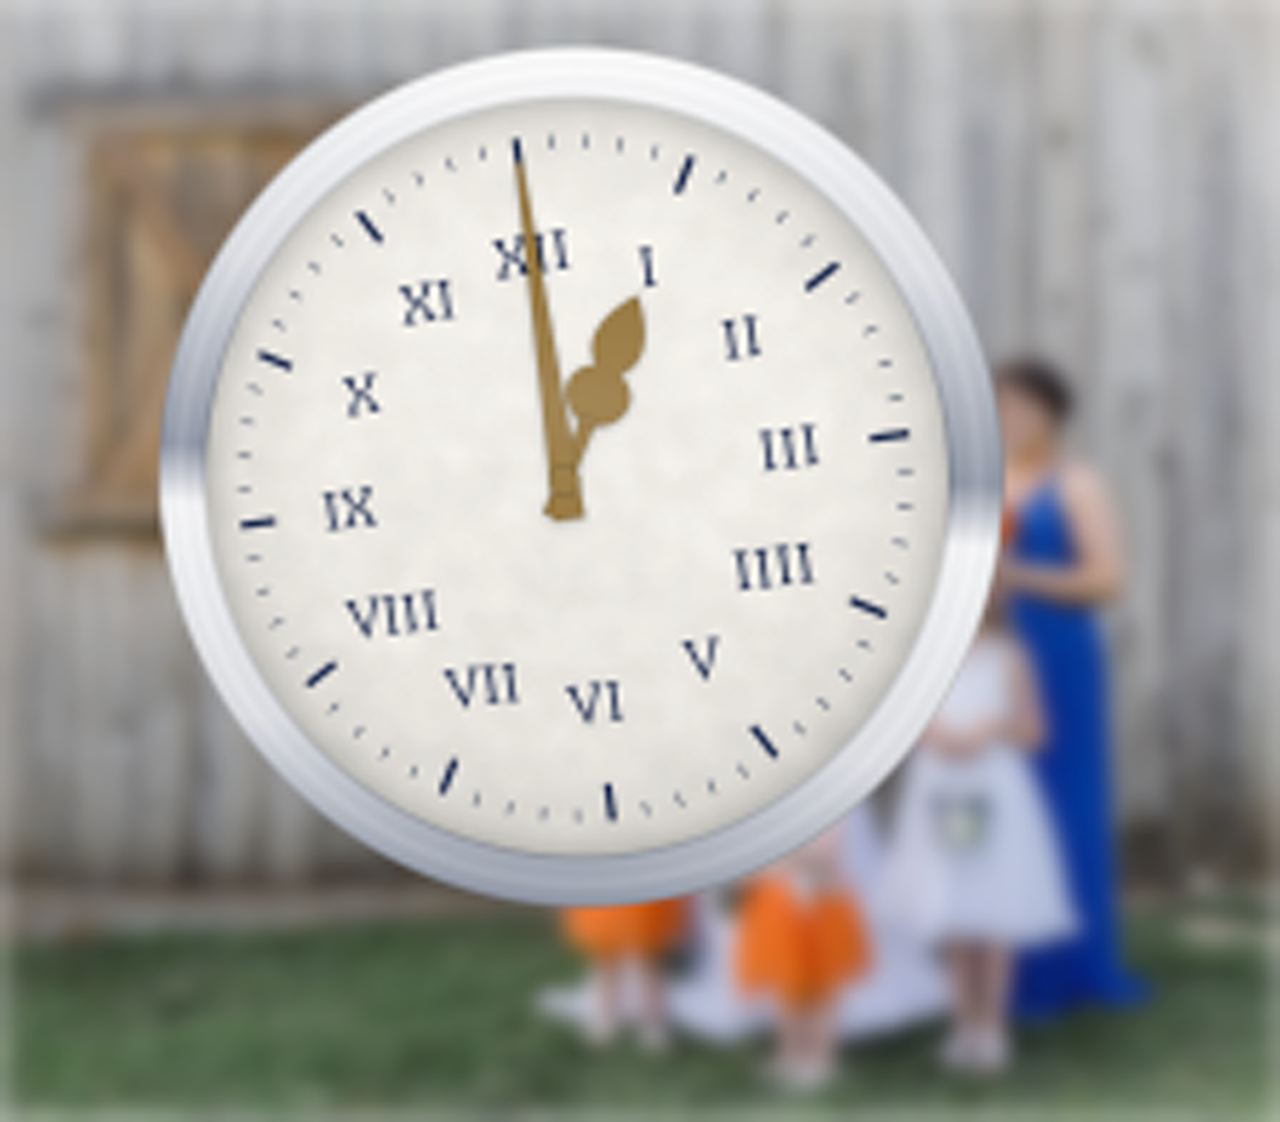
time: **1:00**
